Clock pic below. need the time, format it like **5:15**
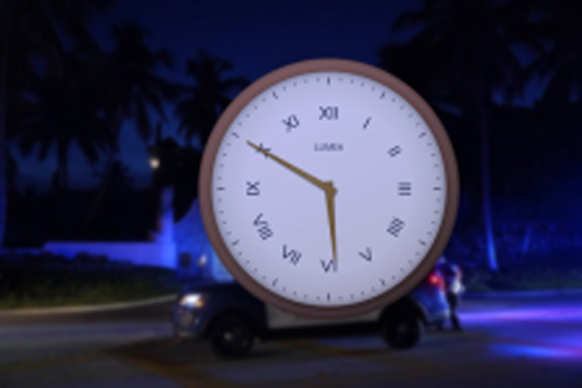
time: **5:50**
